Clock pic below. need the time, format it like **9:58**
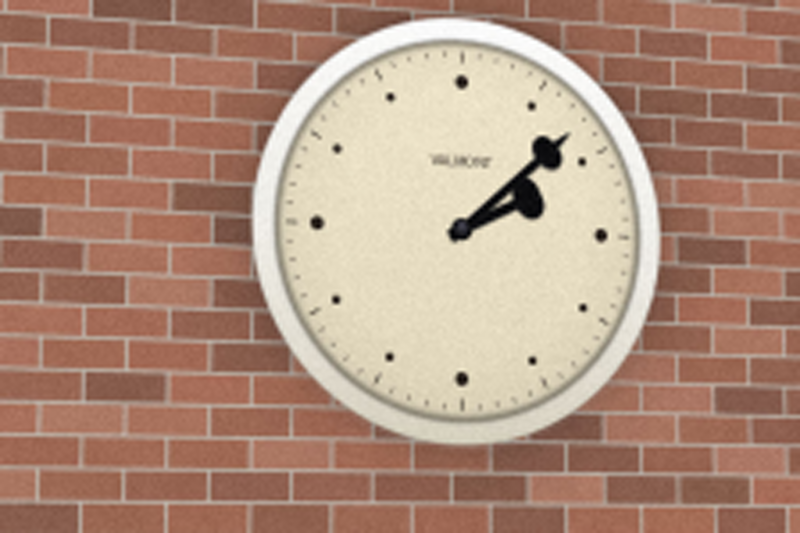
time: **2:08**
